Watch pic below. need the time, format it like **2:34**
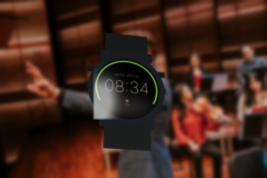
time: **8:34**
